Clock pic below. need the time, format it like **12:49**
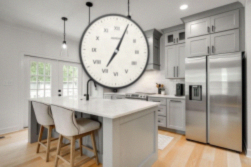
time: **7:04**
